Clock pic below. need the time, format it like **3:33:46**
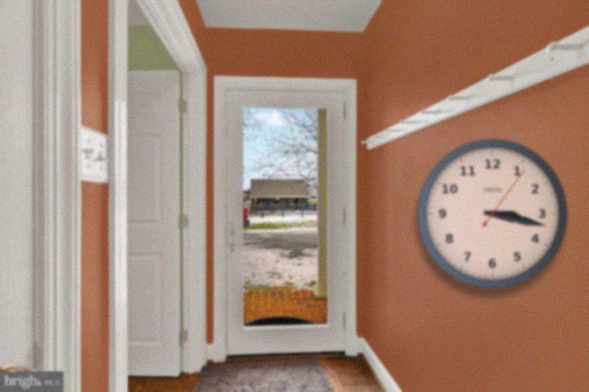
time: **3:17:06**
